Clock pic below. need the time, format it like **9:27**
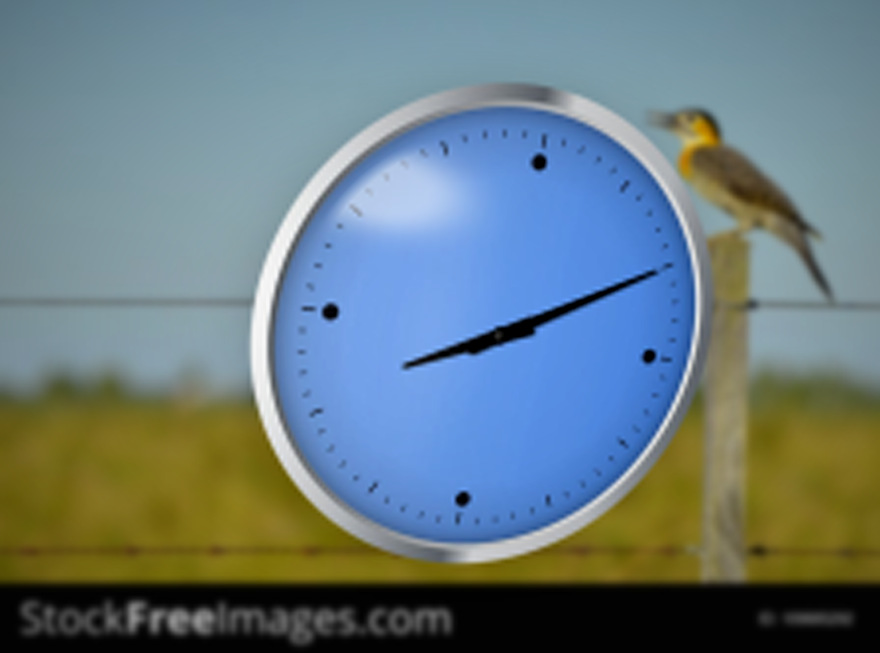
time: **8:10**
